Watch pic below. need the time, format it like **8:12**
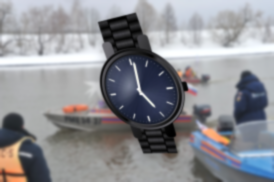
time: **5:01**
